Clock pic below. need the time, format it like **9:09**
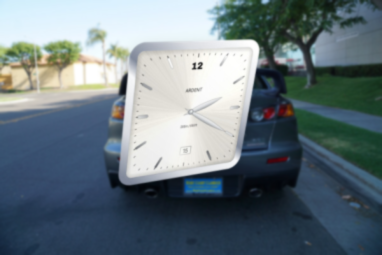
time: **2:20**
